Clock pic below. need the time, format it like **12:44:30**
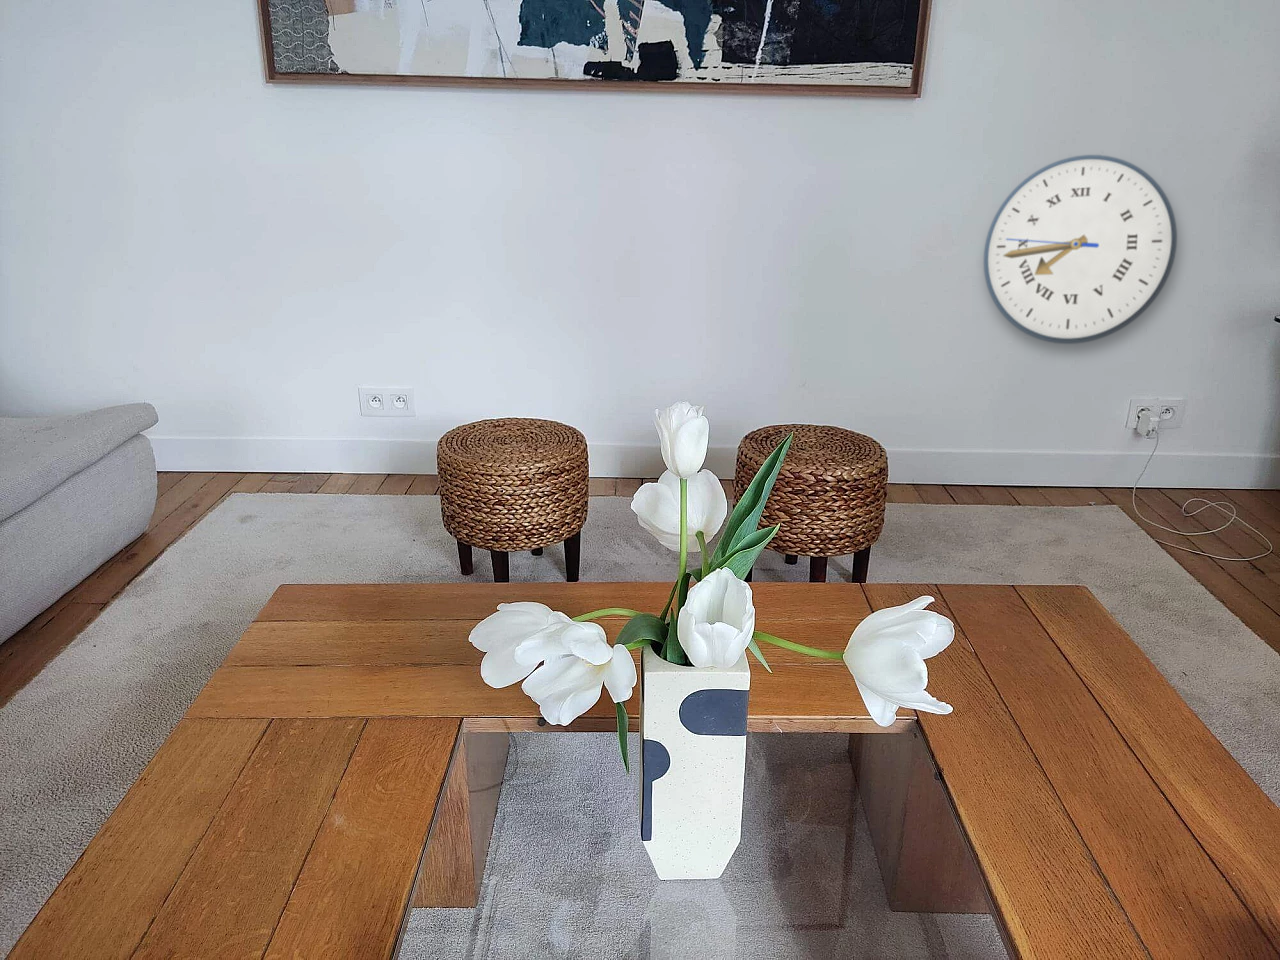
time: **7:43:46**
